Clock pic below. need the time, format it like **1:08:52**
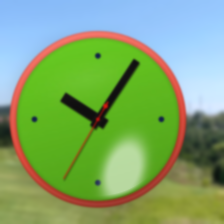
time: **10:05:35**
